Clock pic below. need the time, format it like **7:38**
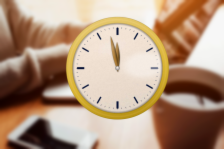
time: **11:58**
